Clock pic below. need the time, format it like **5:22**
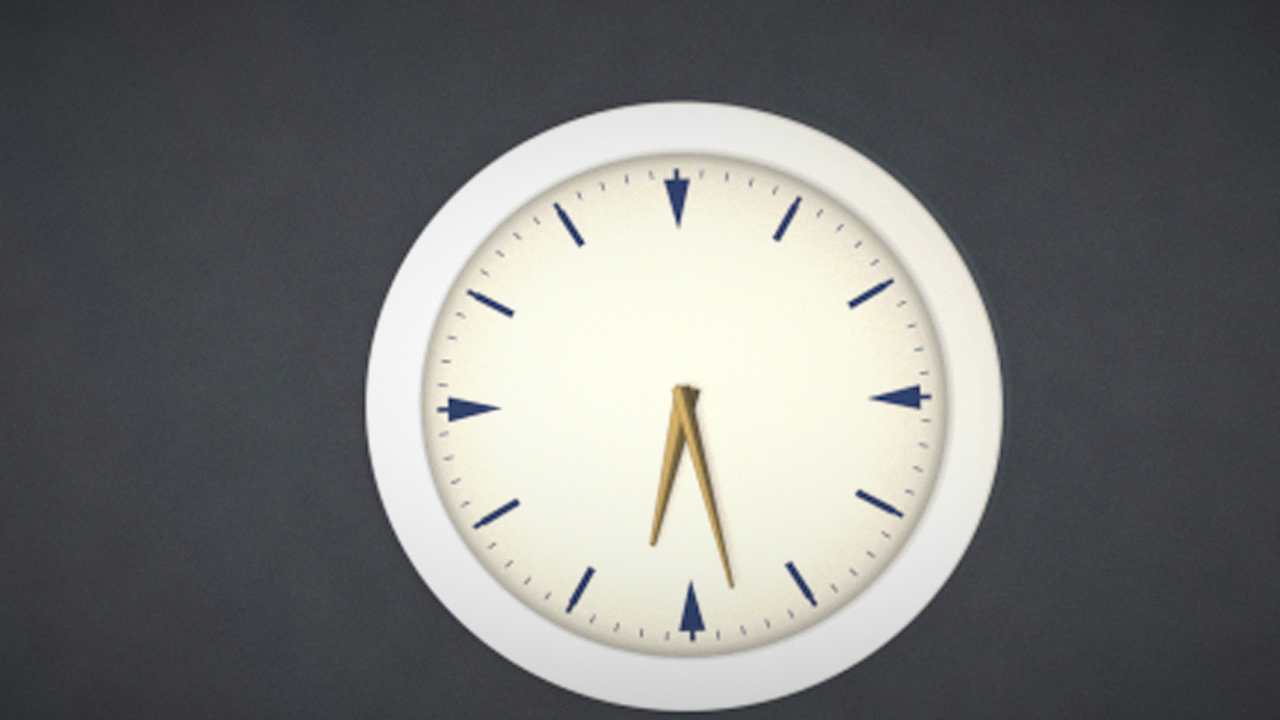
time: **6:28**
